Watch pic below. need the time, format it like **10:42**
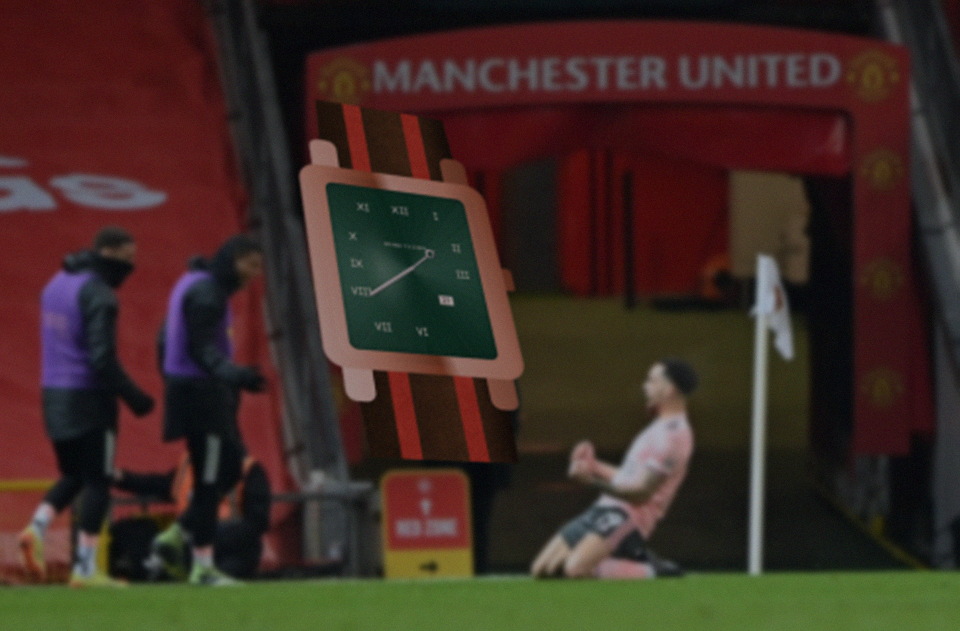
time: **1:39**
